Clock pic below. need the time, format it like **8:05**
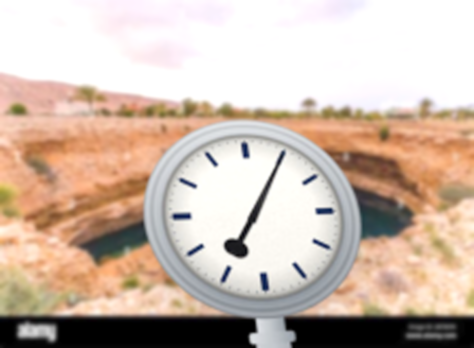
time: **7:05**
